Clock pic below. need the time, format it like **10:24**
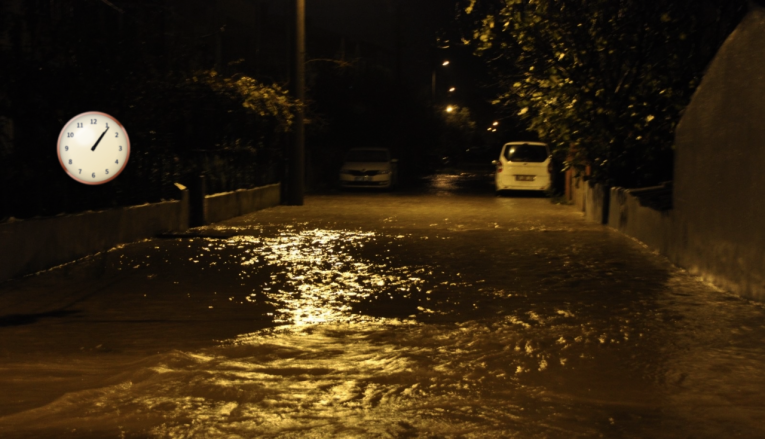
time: **1:06**
